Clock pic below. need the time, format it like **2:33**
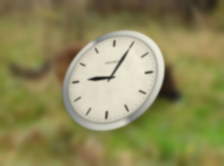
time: **9:05**
